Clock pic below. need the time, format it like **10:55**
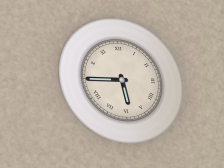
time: **5:45**
